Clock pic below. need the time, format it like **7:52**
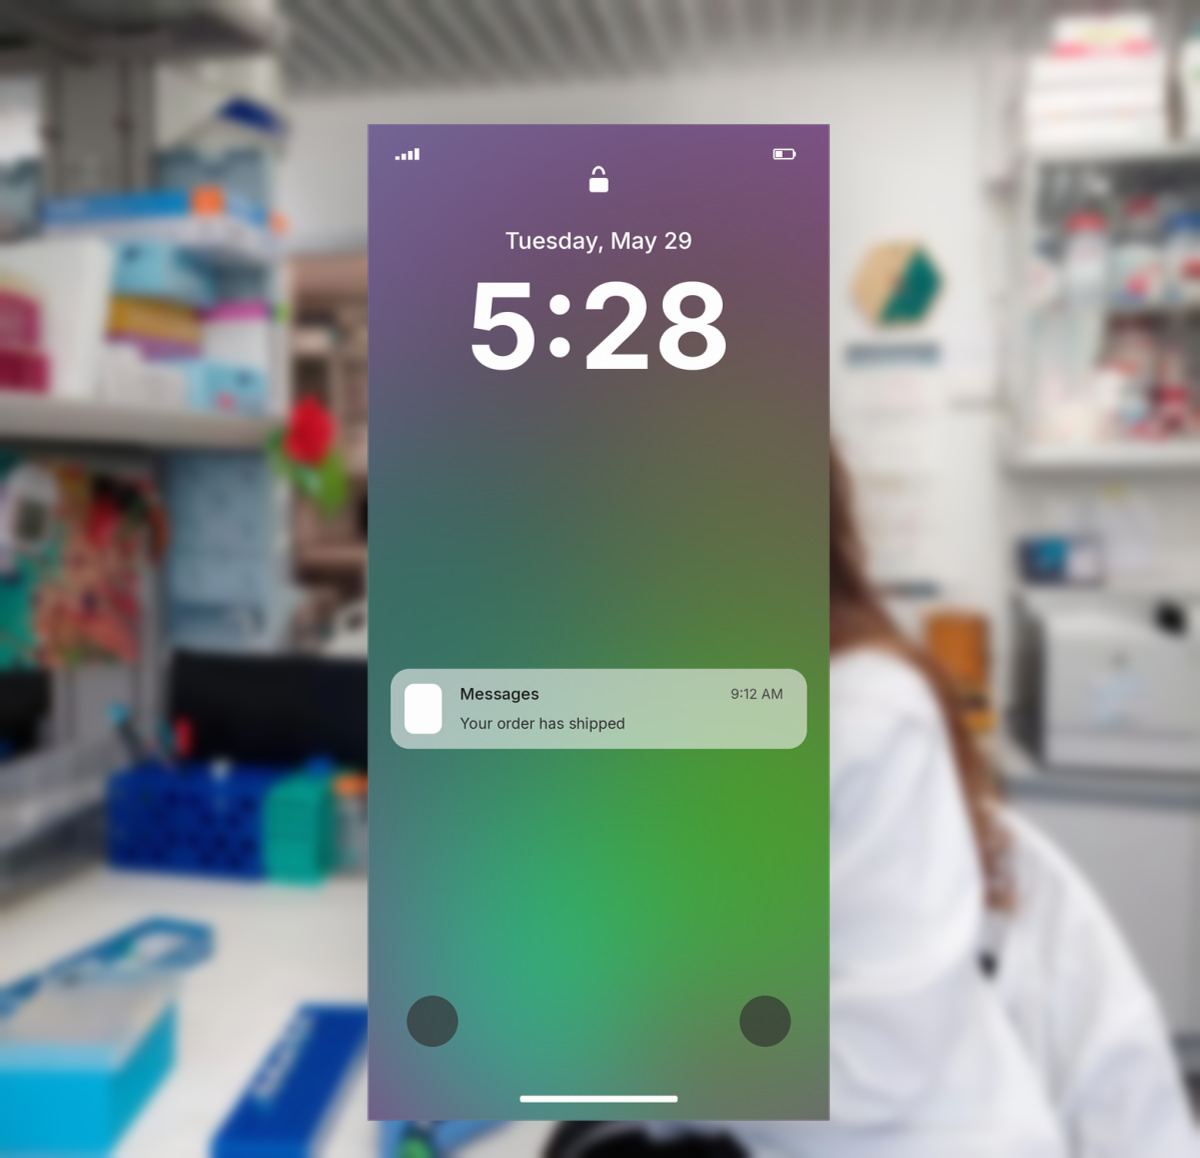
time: **5:28**
